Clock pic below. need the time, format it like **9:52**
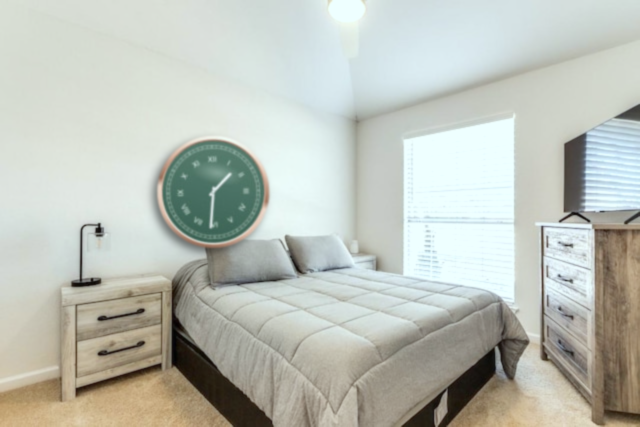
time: **1:31**
